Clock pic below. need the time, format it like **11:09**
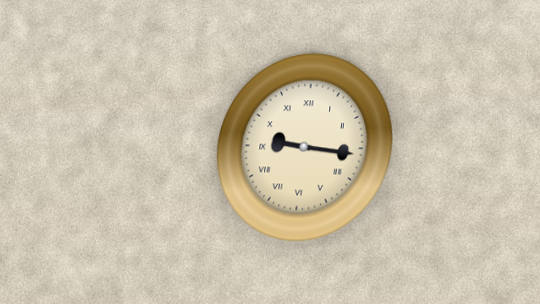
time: **9:16**
